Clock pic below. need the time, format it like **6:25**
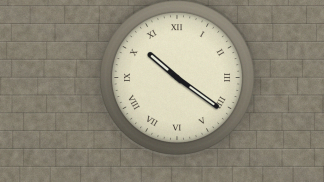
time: **10:21**
